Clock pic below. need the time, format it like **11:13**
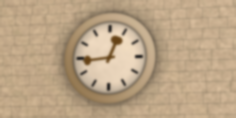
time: **12:44**
